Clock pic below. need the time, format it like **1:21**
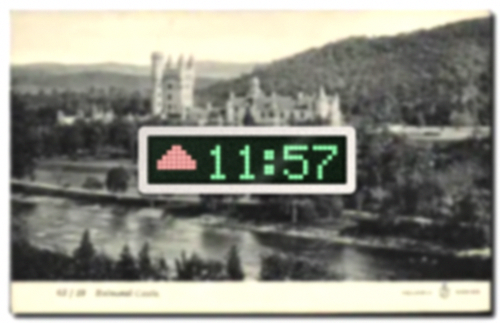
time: **11:57**
